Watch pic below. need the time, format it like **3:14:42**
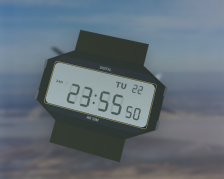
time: **23:55:50**
